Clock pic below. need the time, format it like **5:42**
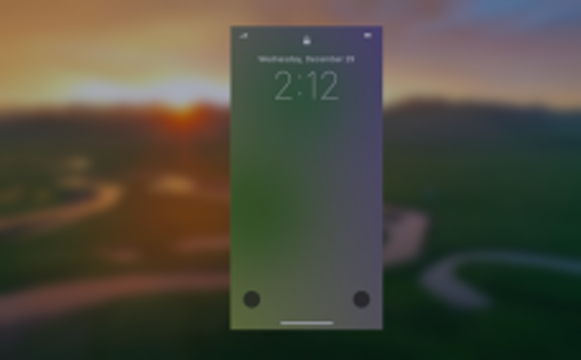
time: **2:12**
